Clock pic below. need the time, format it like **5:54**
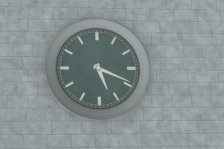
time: **5:19**
